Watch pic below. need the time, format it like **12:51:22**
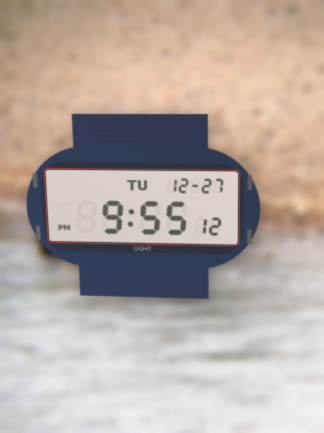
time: **9:55:12**
